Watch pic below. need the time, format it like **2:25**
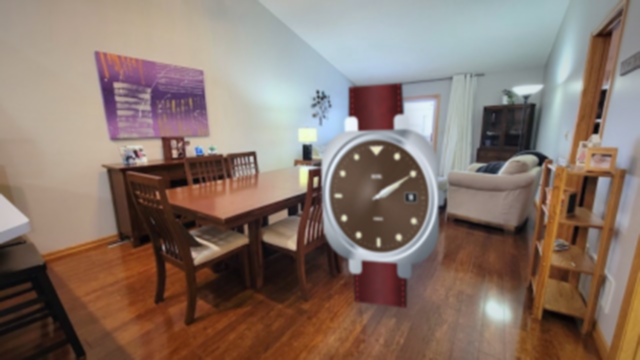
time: **2:10**
